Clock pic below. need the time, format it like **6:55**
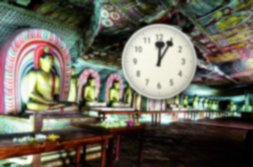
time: **12:05**
